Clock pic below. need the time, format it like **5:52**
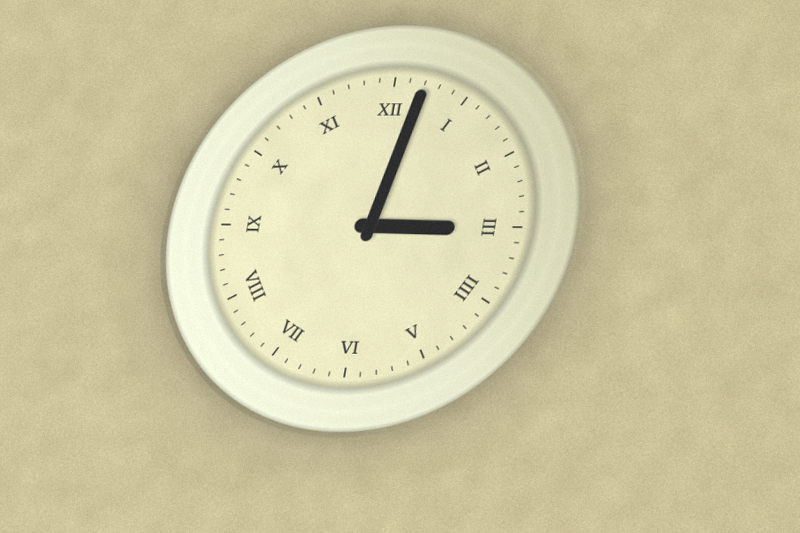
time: **3:02**
